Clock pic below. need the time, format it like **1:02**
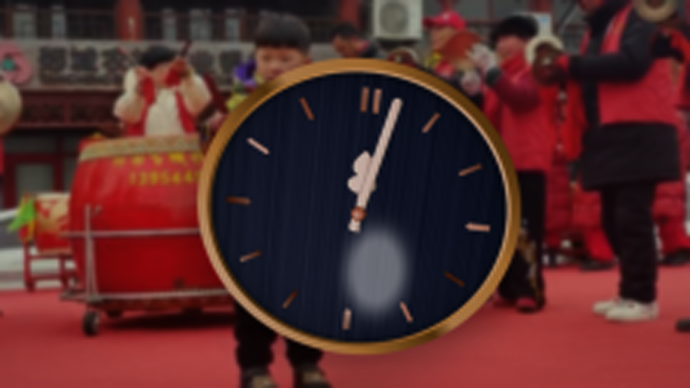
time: **12:02**
